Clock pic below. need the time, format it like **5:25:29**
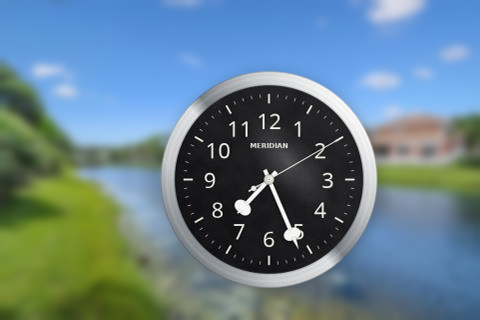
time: **7:26:10**
